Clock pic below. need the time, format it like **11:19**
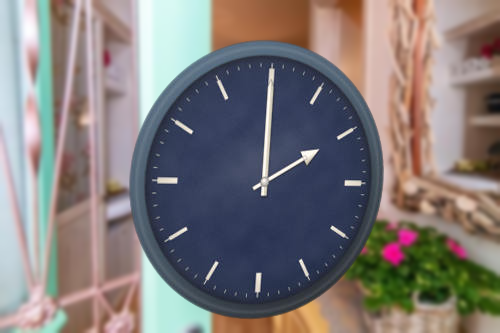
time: **2:00**
